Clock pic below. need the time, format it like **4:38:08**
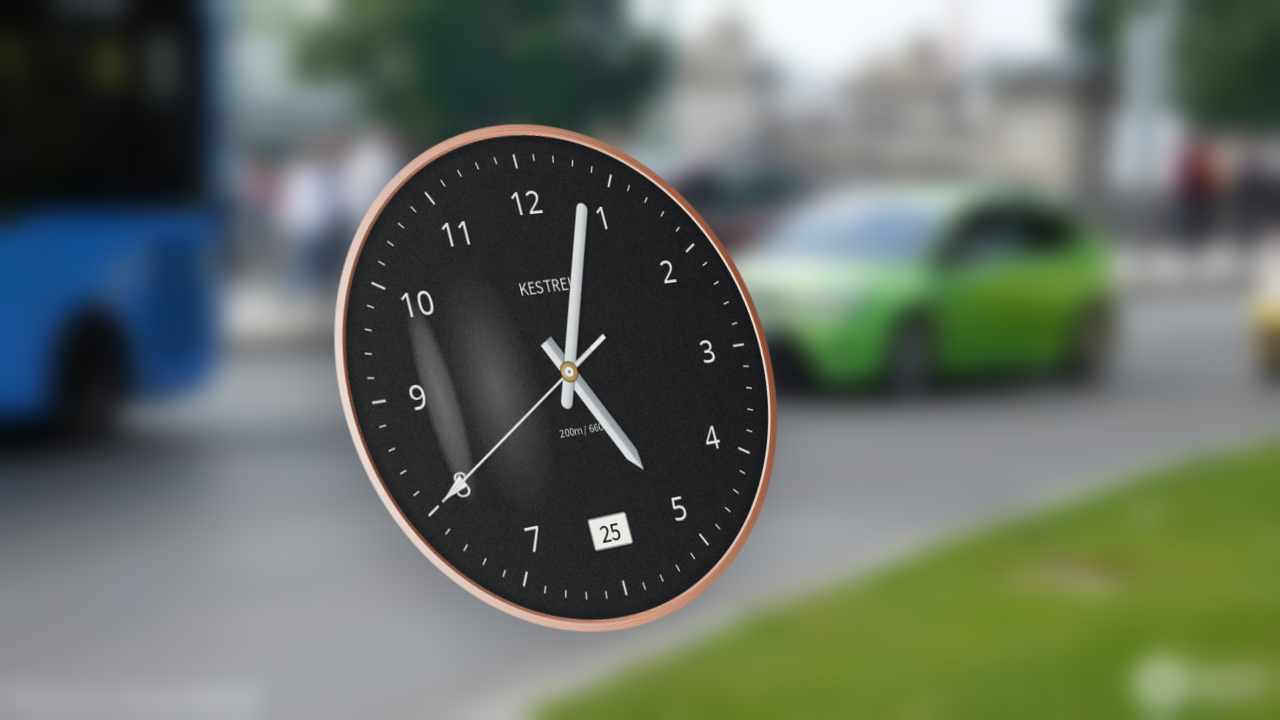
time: **5:03:40**
